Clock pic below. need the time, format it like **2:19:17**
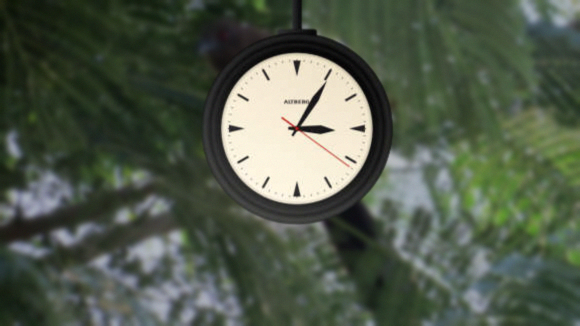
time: **3:05:21**
